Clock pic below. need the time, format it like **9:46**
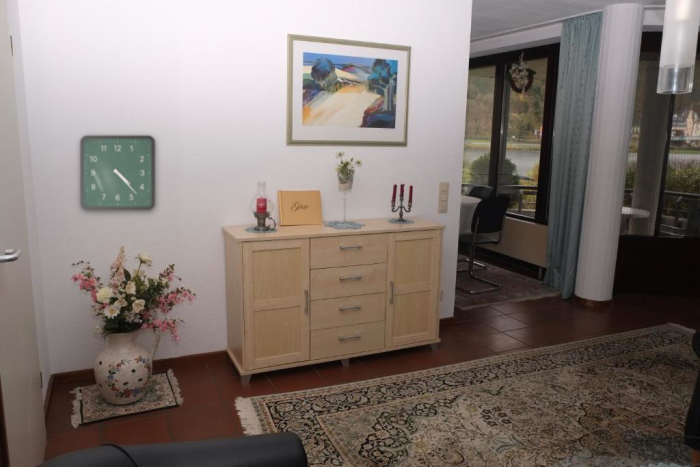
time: **4:23**
